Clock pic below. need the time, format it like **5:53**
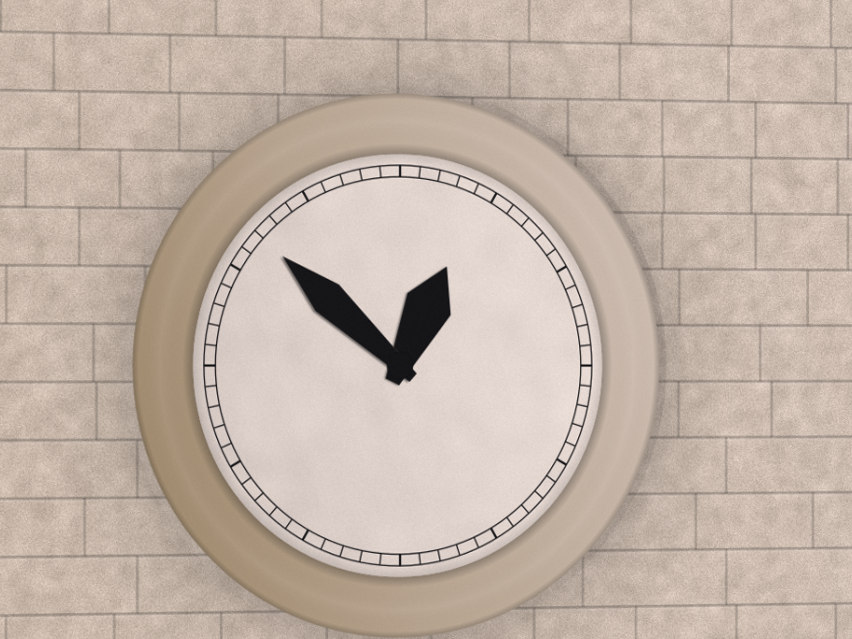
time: **12:52**
